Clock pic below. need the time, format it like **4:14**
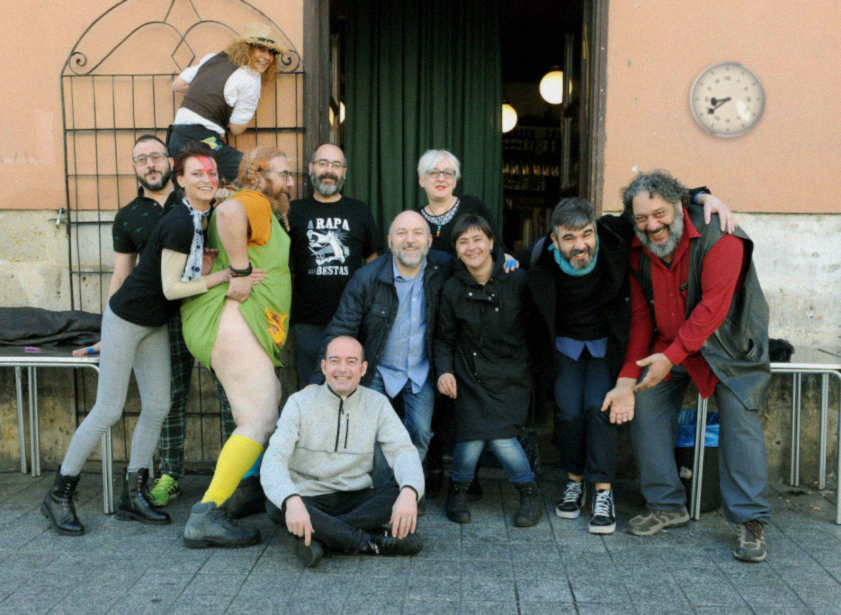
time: **8:39**
